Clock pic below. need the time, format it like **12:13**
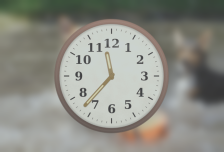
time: **11:37**
